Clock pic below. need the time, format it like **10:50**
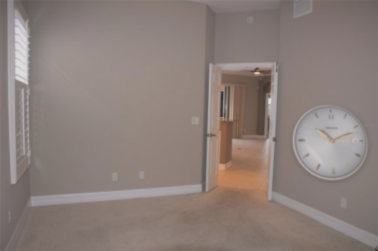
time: **10:12**
